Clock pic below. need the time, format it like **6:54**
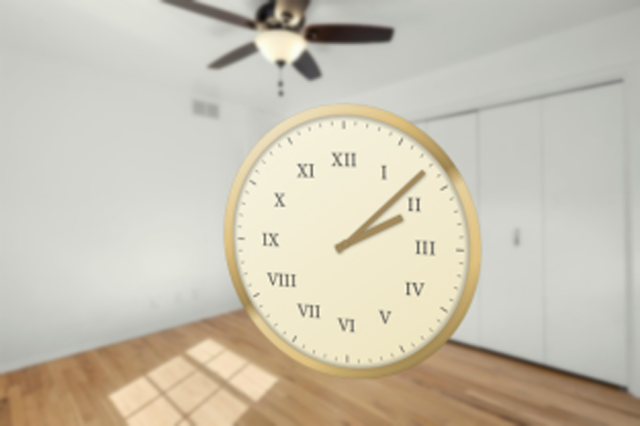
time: **2:08**
